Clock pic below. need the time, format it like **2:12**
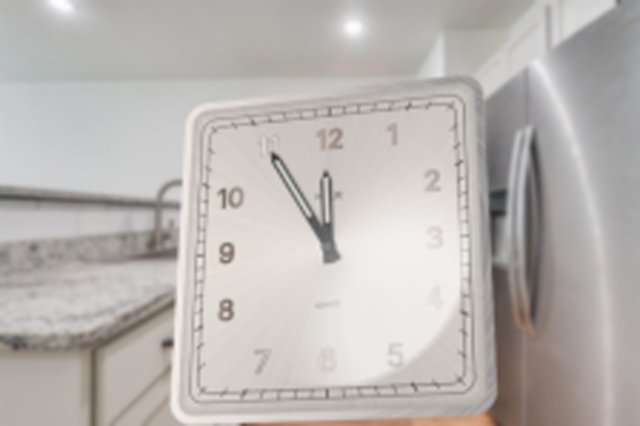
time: **11:55**
